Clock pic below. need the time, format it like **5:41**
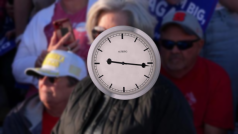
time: **9:16**
